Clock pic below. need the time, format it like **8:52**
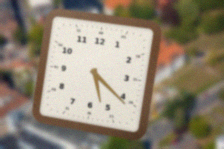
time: **5:21**
